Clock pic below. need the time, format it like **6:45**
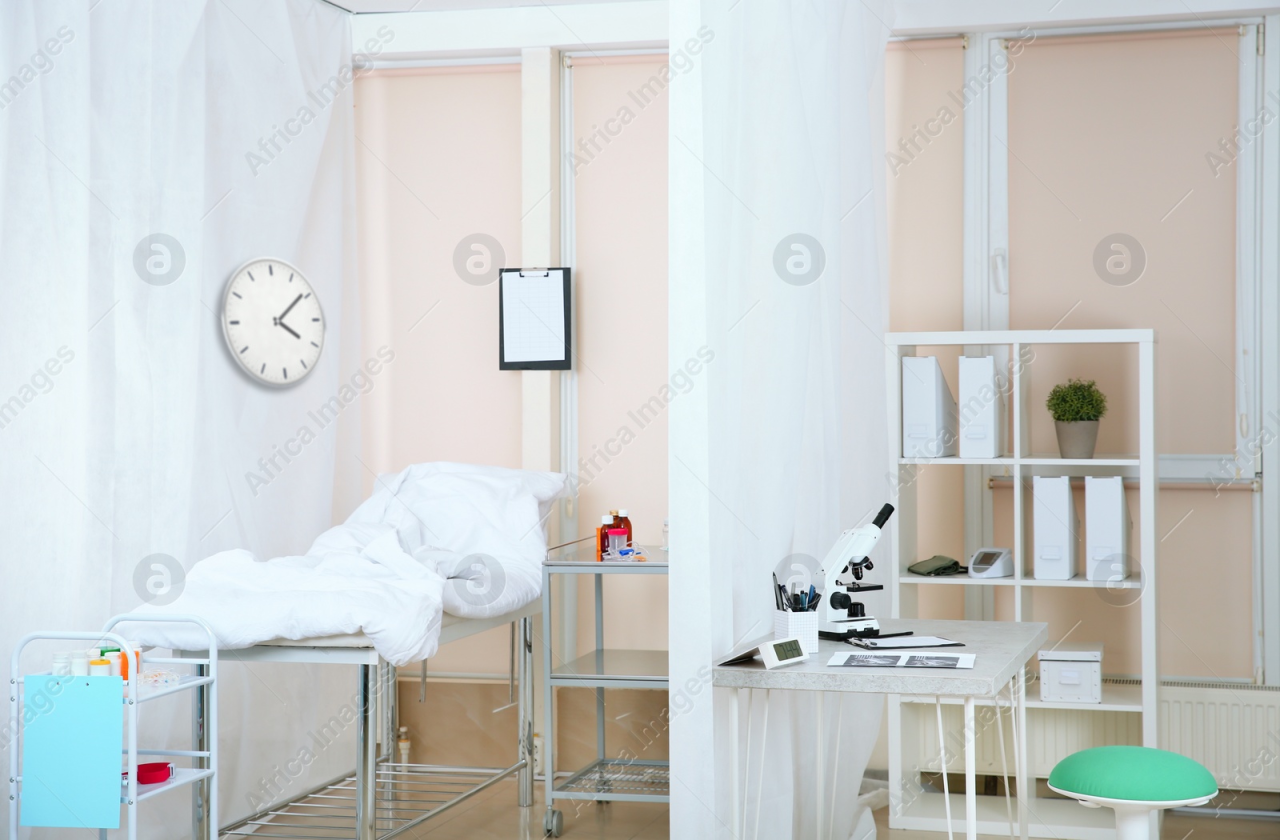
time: **4:09**
